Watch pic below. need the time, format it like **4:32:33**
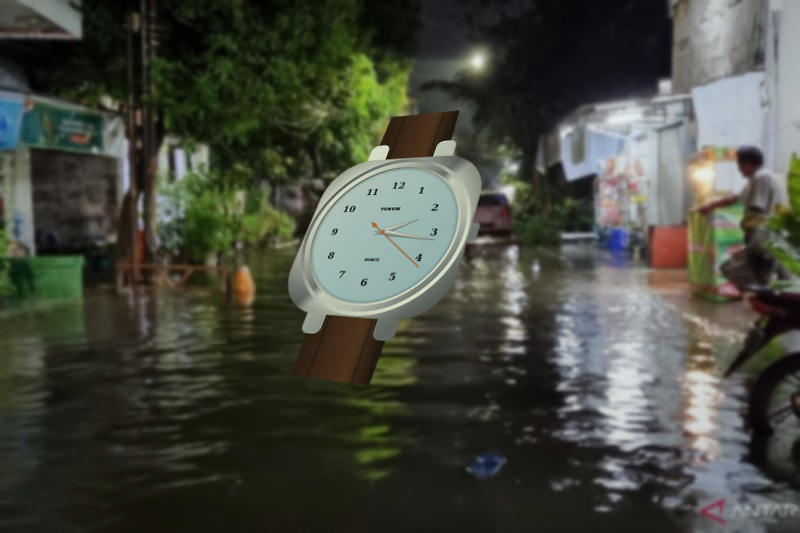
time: **2:16:21**
